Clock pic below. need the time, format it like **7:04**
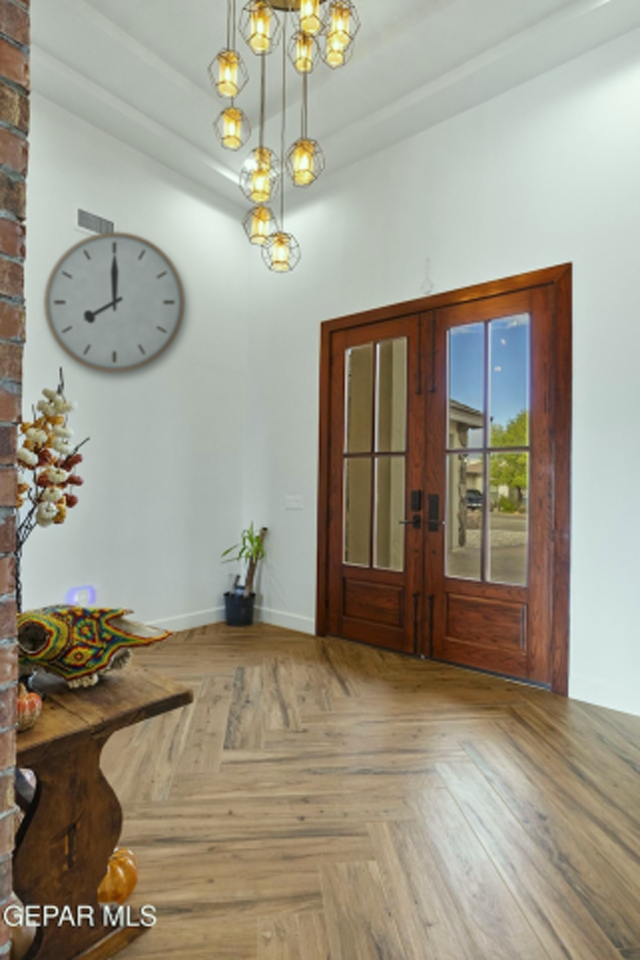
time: **8:00**
